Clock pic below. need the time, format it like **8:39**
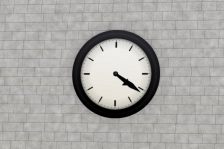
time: **4:21**
